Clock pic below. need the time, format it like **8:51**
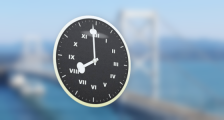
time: **7:59**
